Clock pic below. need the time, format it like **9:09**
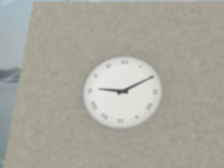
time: **9:10**
